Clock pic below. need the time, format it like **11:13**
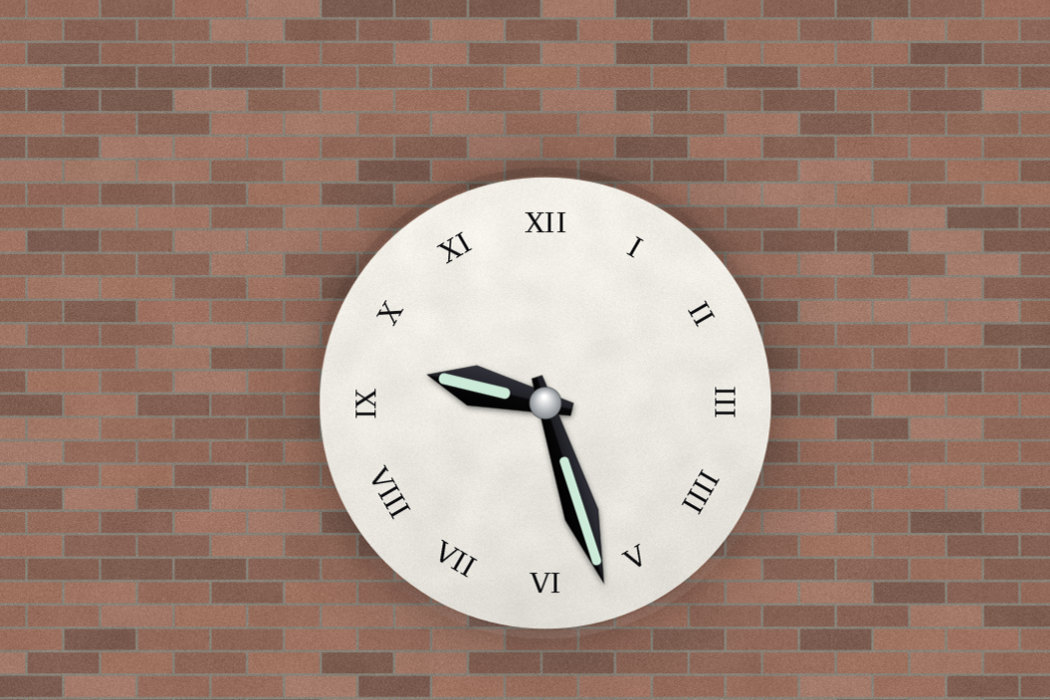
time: **9:27**
